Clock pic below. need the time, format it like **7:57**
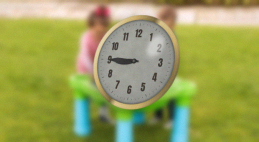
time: **8:45**
